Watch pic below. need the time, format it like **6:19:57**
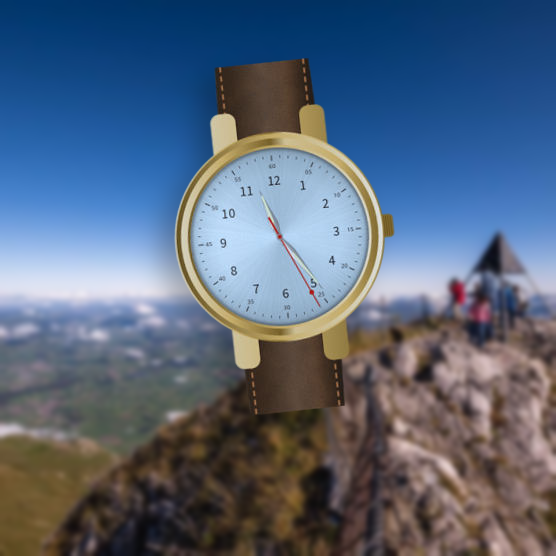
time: **11:24:26**
